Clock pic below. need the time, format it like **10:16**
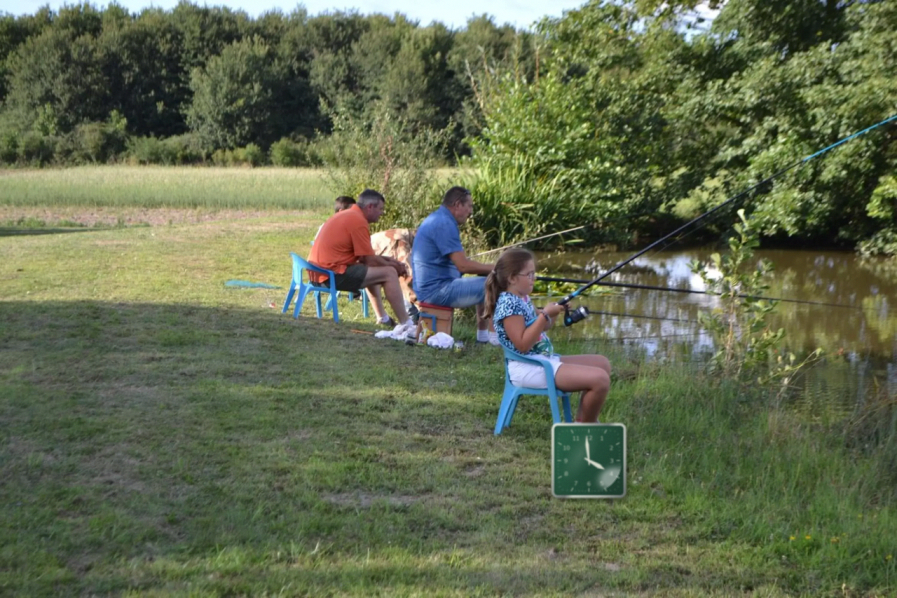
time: **3:59**
